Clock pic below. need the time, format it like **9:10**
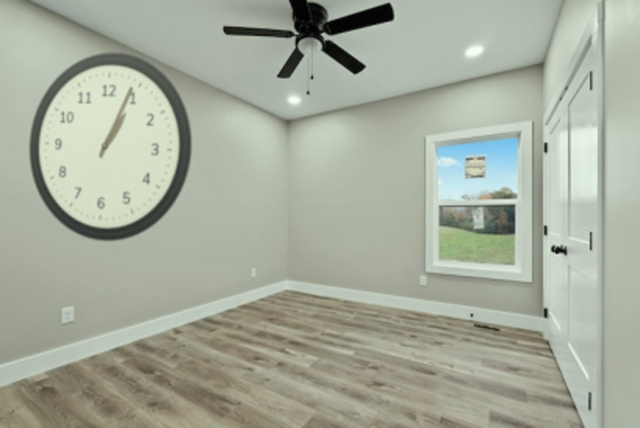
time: **1:04**
